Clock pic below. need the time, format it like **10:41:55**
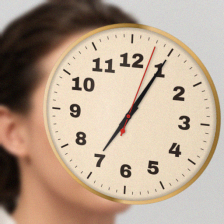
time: **7:05:03**
